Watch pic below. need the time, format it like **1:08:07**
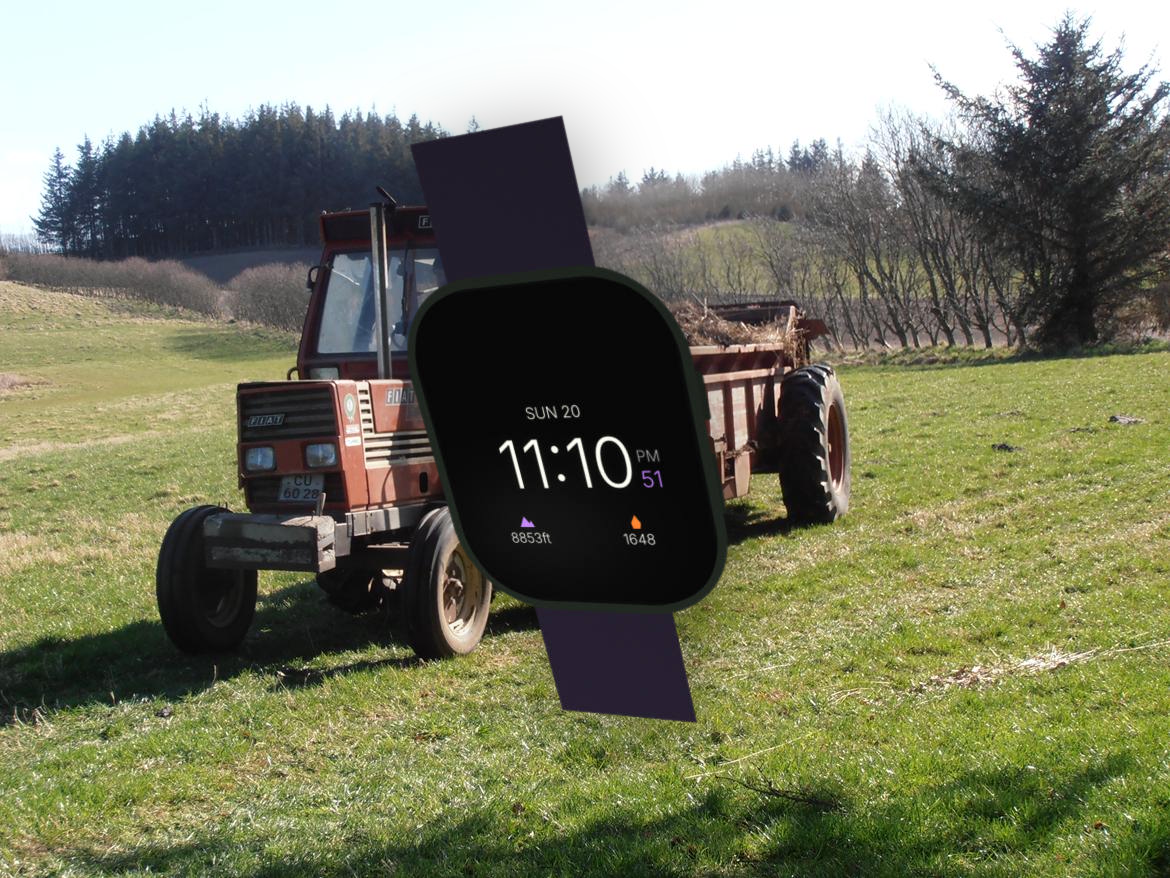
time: **11:10:51**
